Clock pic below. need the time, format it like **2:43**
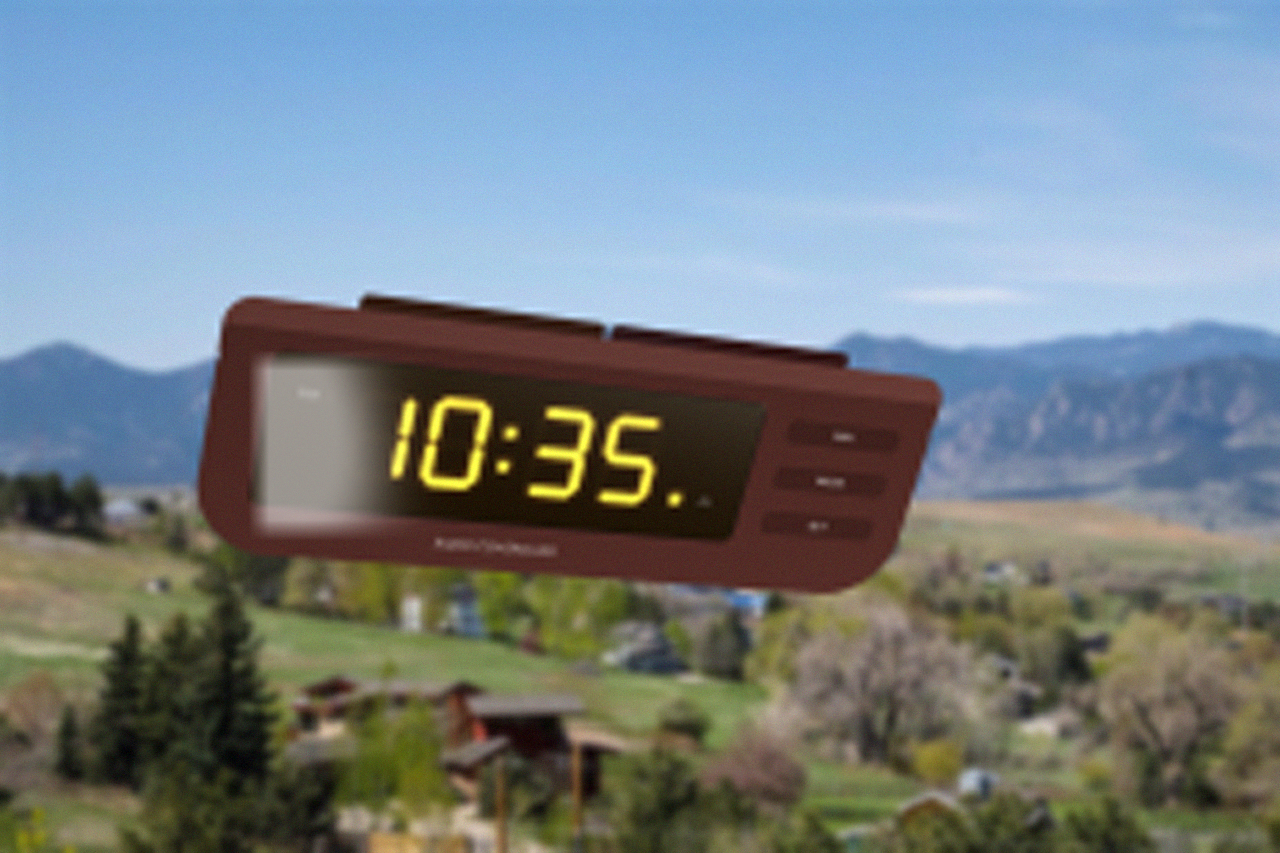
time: **10:35**
